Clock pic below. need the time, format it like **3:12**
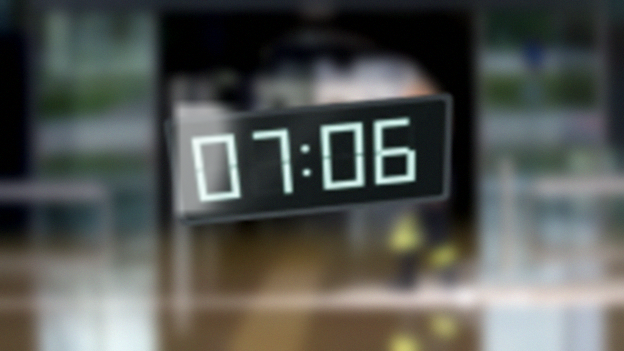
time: **7:06**
